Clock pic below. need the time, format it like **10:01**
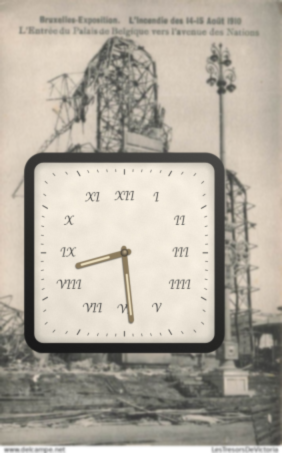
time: **8:29**
